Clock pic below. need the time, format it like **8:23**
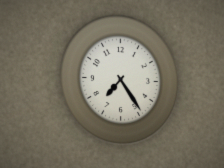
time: **7:24**
